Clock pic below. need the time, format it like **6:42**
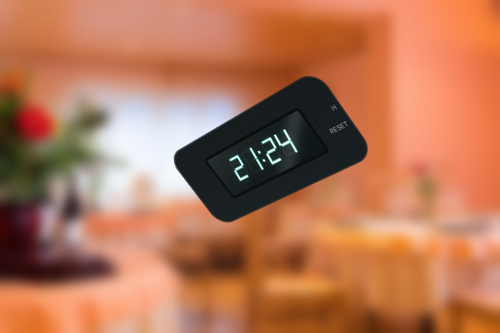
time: **21:24**
